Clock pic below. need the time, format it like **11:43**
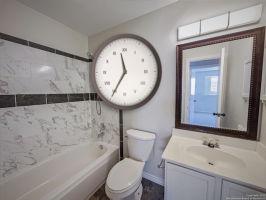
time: **11:35**
